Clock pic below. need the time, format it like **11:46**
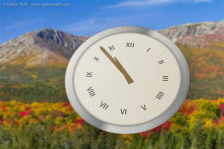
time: **10:53**
